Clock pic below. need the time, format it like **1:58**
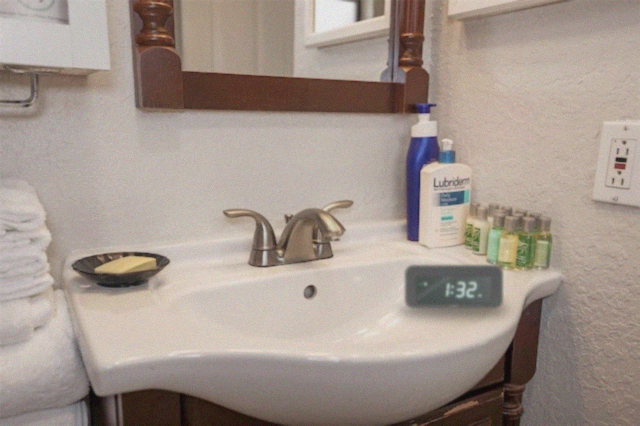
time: **1:32**
